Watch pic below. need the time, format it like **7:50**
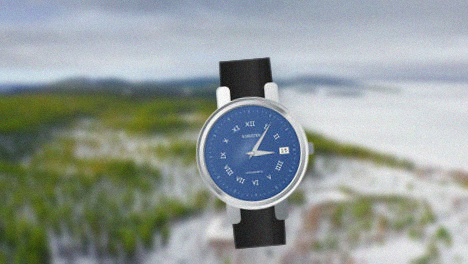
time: **3:06**
